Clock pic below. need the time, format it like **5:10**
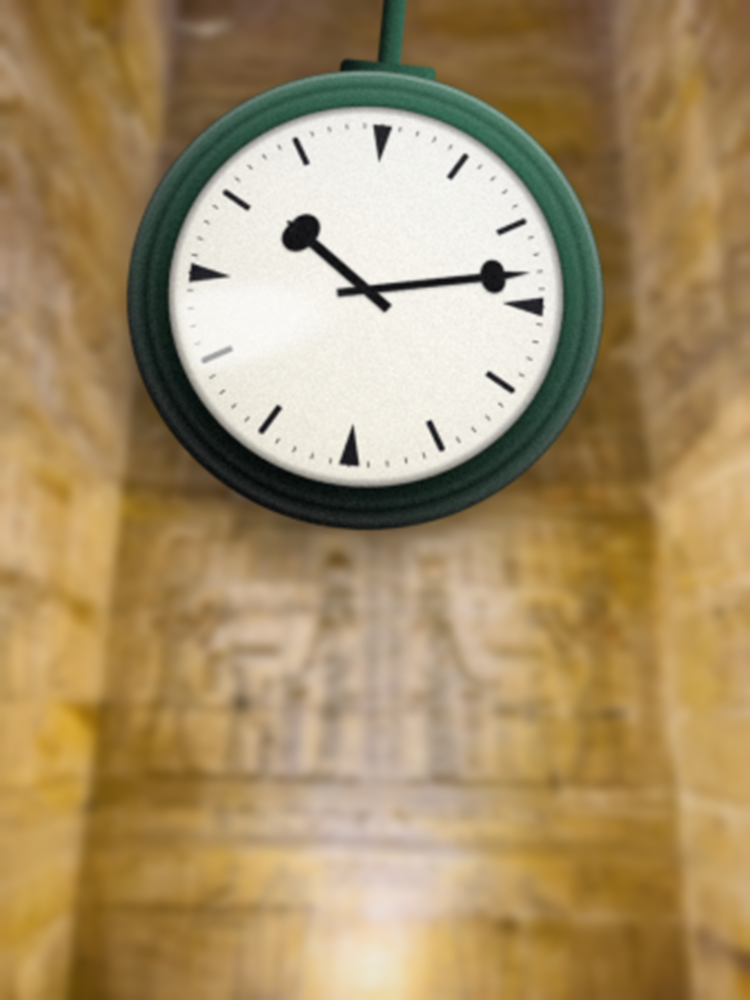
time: **10:13**
